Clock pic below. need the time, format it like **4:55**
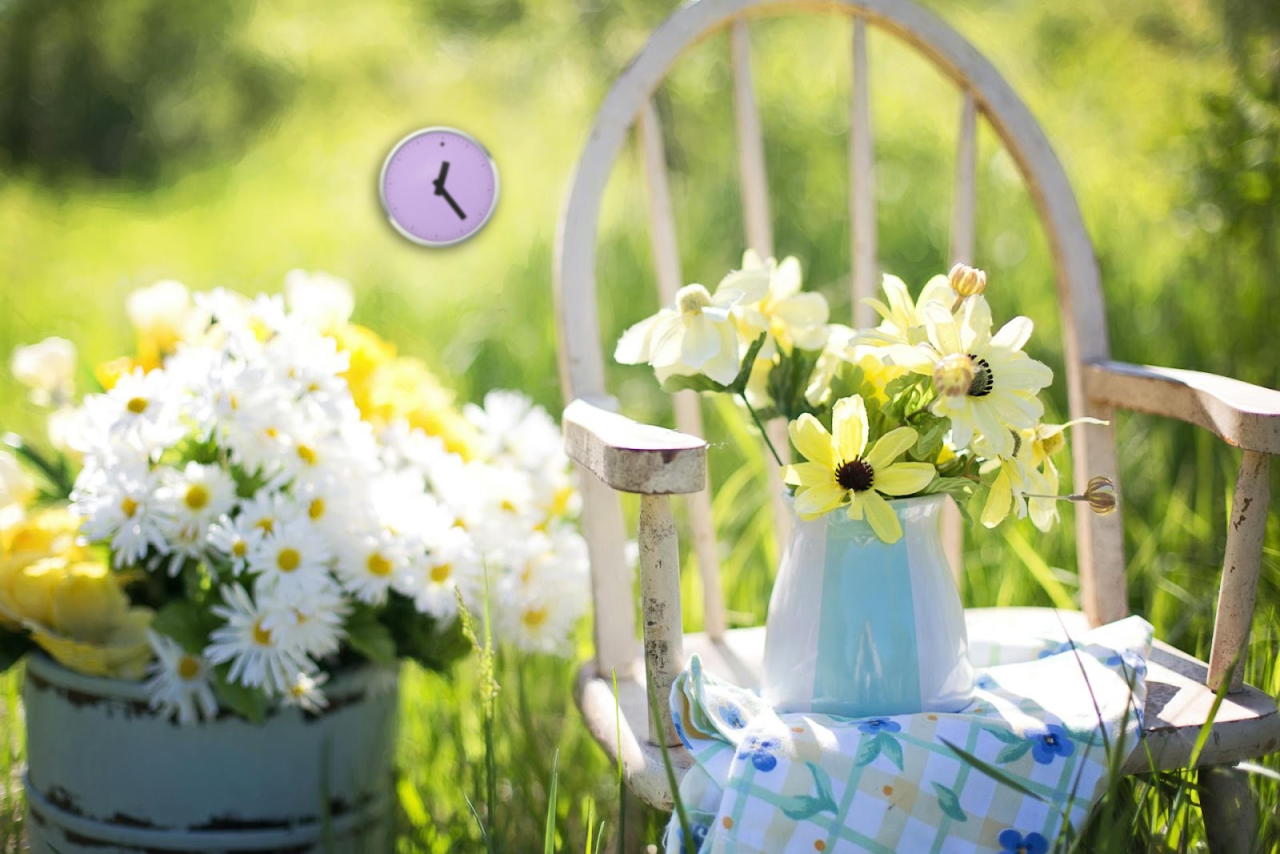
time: **12:23**
